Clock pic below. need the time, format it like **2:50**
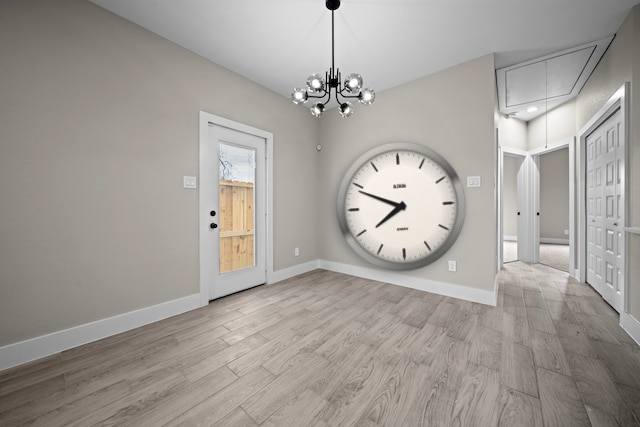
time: **7:49**
